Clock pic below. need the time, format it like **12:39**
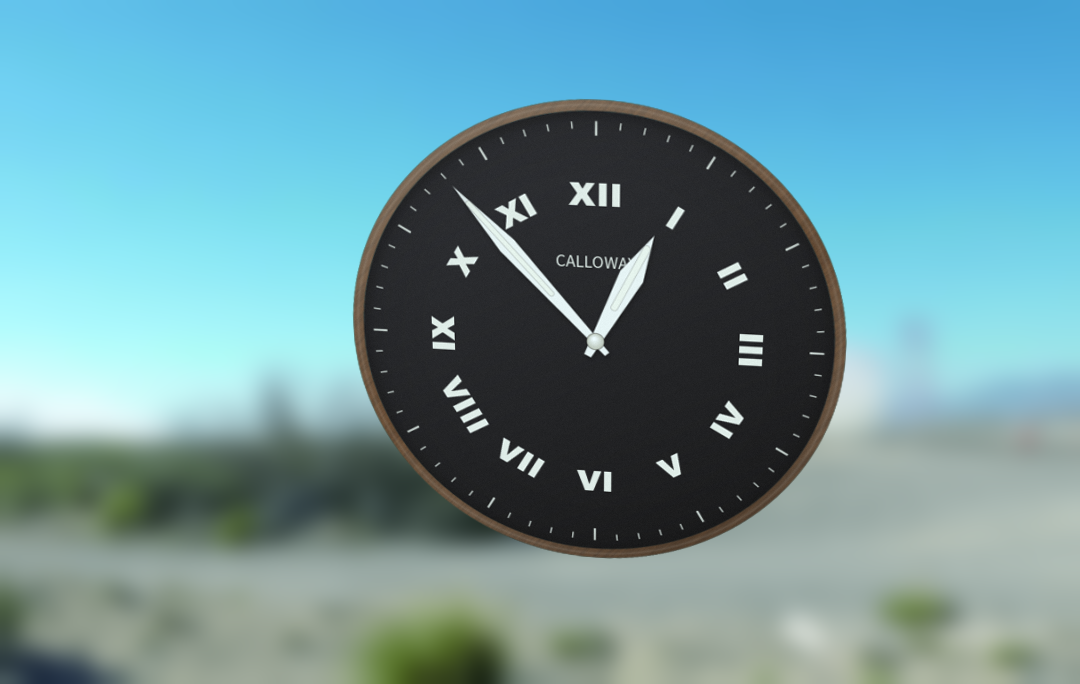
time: **12:53**
